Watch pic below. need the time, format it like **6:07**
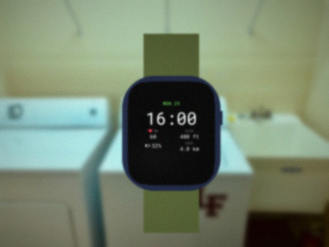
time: **16:00**
